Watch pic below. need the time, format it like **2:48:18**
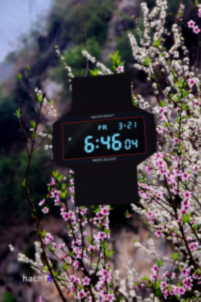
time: **6:46:04**
